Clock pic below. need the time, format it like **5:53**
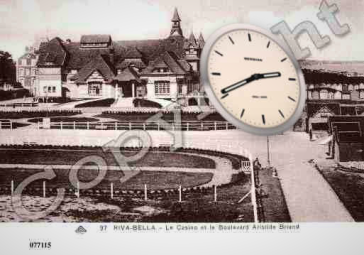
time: **2:41**
